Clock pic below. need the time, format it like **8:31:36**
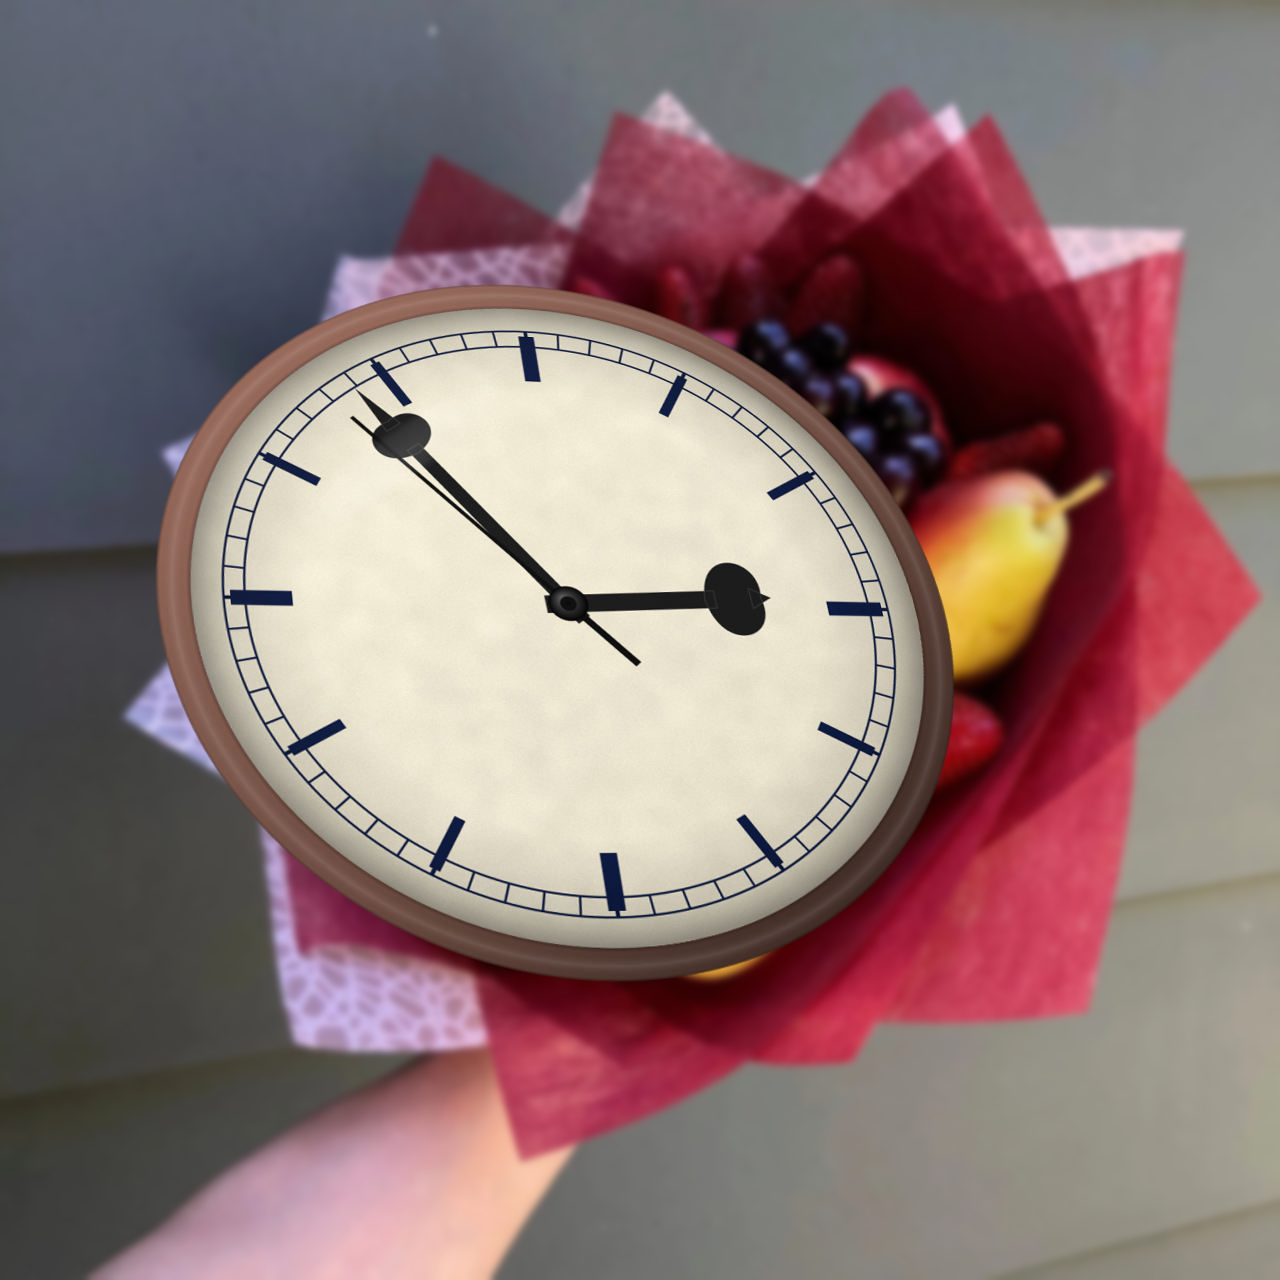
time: **2:53:53**
